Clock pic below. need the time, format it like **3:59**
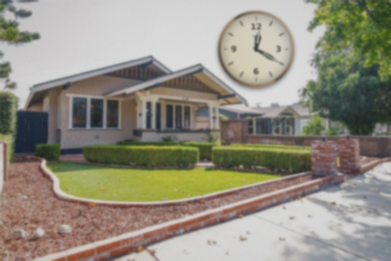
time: **12:20**
